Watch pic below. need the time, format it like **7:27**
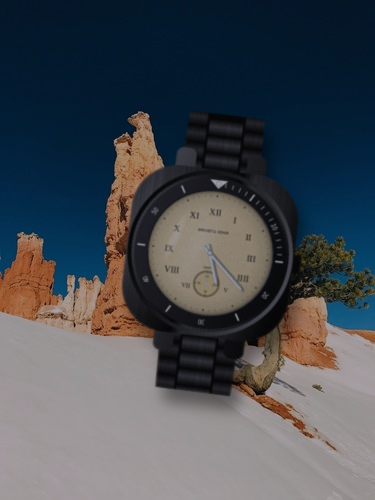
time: **5:22**
